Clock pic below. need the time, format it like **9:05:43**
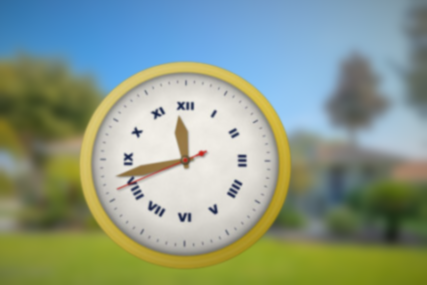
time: **11:42:41**
